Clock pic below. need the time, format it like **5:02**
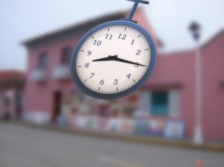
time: **8:15**
